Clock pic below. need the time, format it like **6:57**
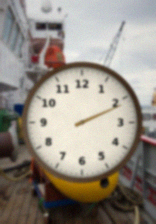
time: **2:11**
